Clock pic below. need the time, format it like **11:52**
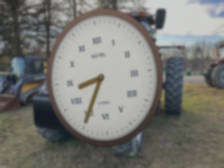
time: **8:35**
